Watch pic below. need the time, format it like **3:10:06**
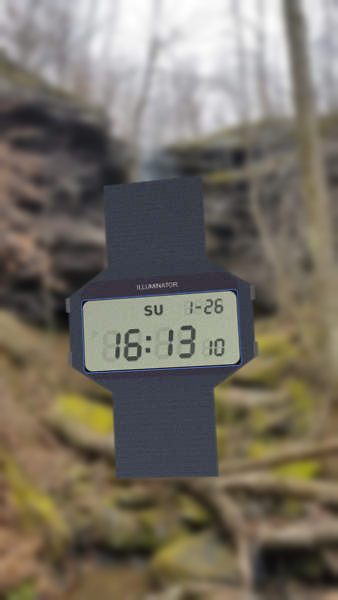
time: **16:13:10**
